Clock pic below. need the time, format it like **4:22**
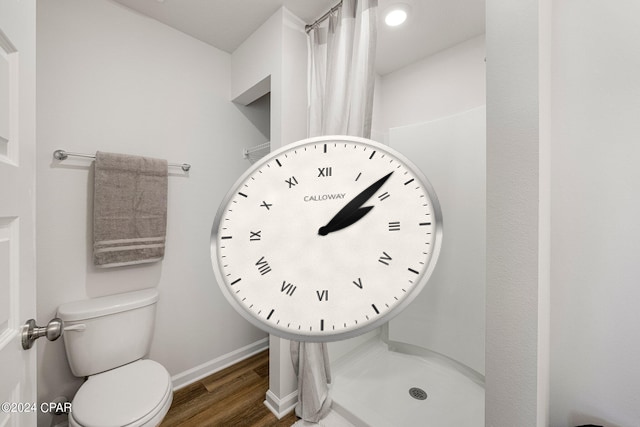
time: **2:08**
